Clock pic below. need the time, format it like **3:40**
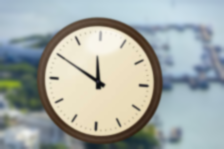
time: **11:50**
